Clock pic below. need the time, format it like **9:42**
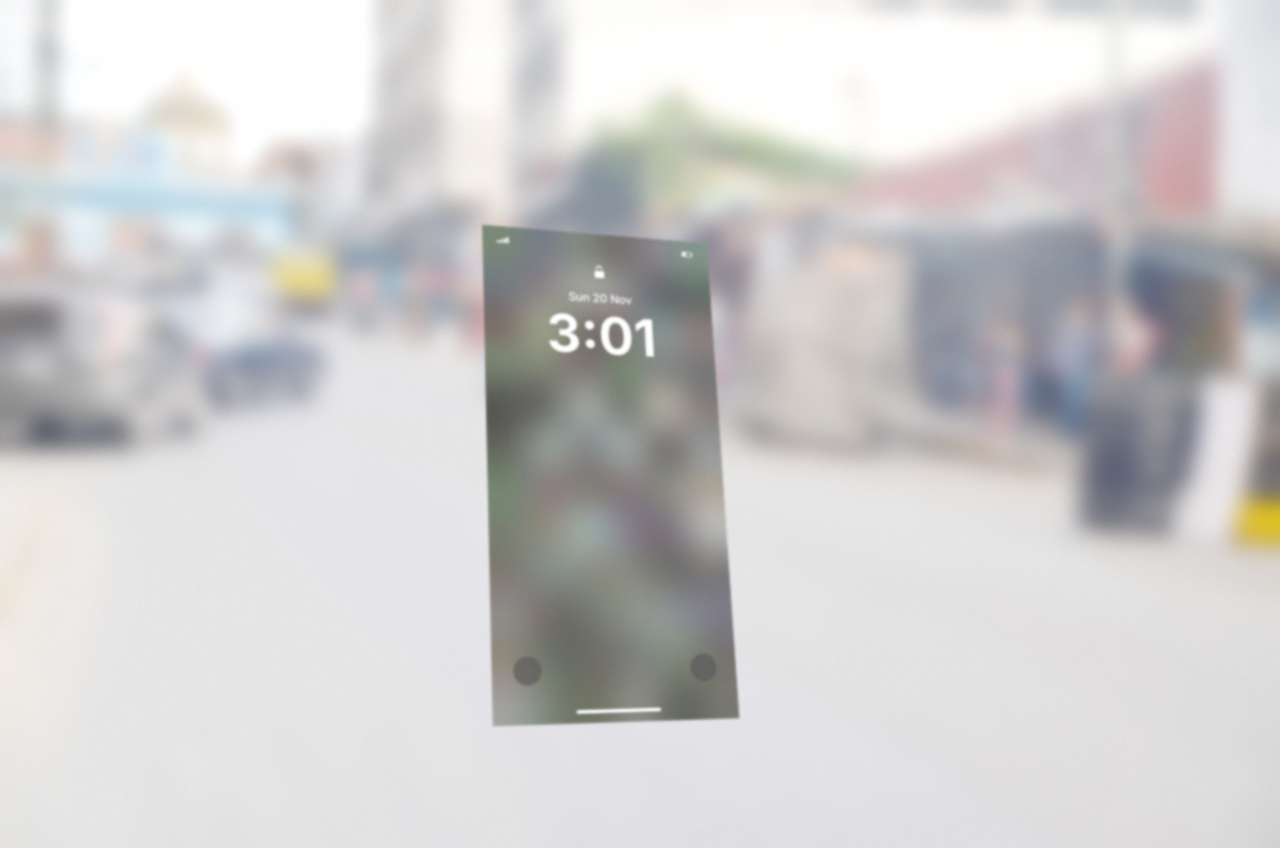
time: **3:01**
